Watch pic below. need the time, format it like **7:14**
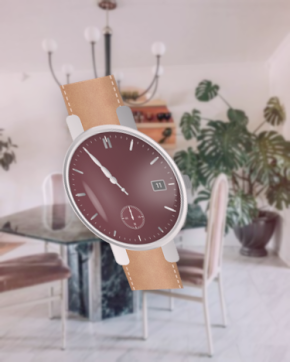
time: **10:55**
